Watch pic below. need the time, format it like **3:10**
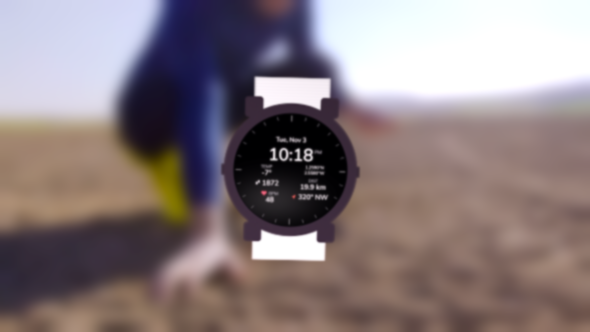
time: **10:18**
